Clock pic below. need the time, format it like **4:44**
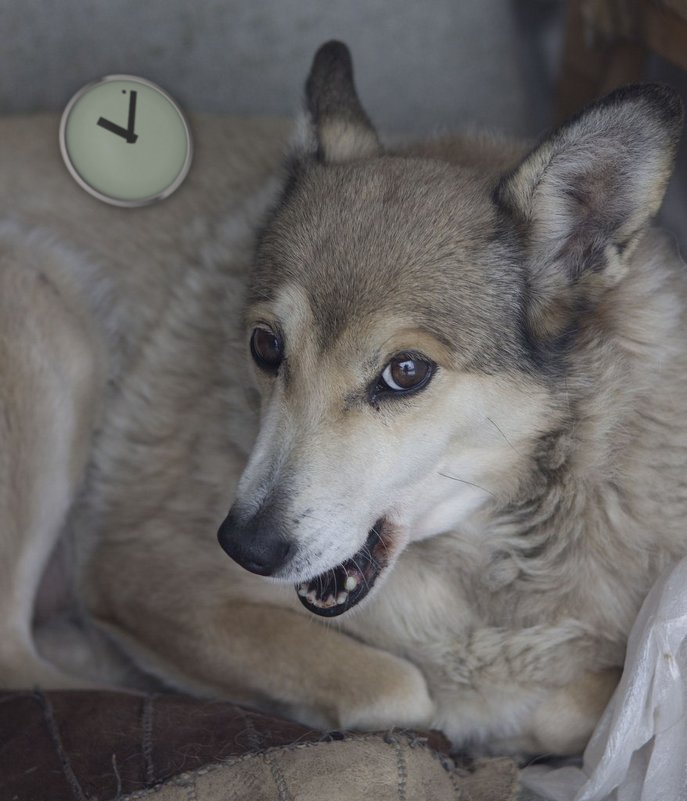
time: **10:02**
